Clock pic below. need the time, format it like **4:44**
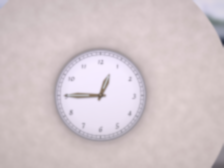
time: **12:45**
